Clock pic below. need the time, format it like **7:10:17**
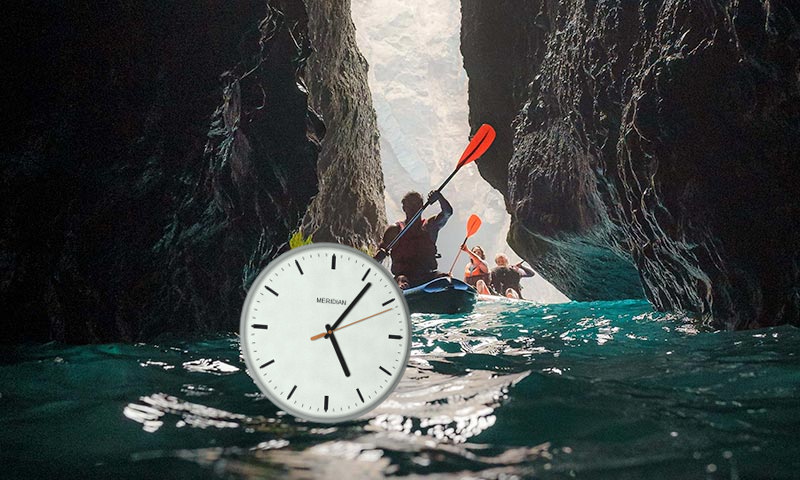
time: **5:06:11**
